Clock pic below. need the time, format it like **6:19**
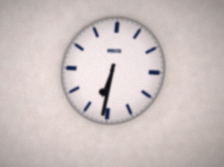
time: **6:31**
